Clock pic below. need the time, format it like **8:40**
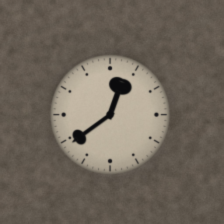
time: **12:39**
